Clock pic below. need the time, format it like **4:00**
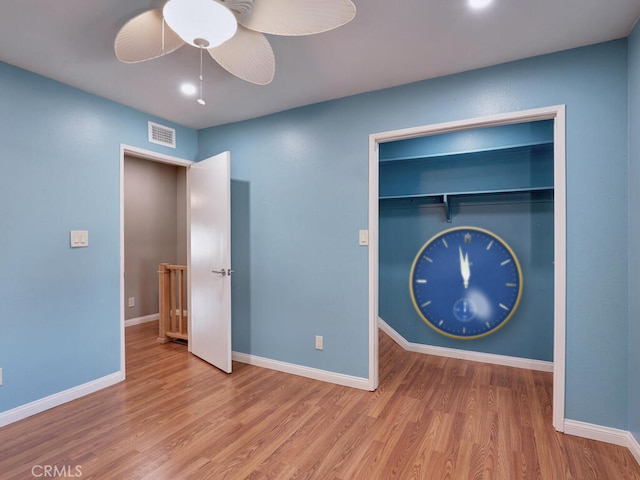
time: **11:58**
